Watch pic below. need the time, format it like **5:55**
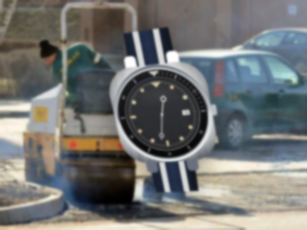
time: **12:32**
